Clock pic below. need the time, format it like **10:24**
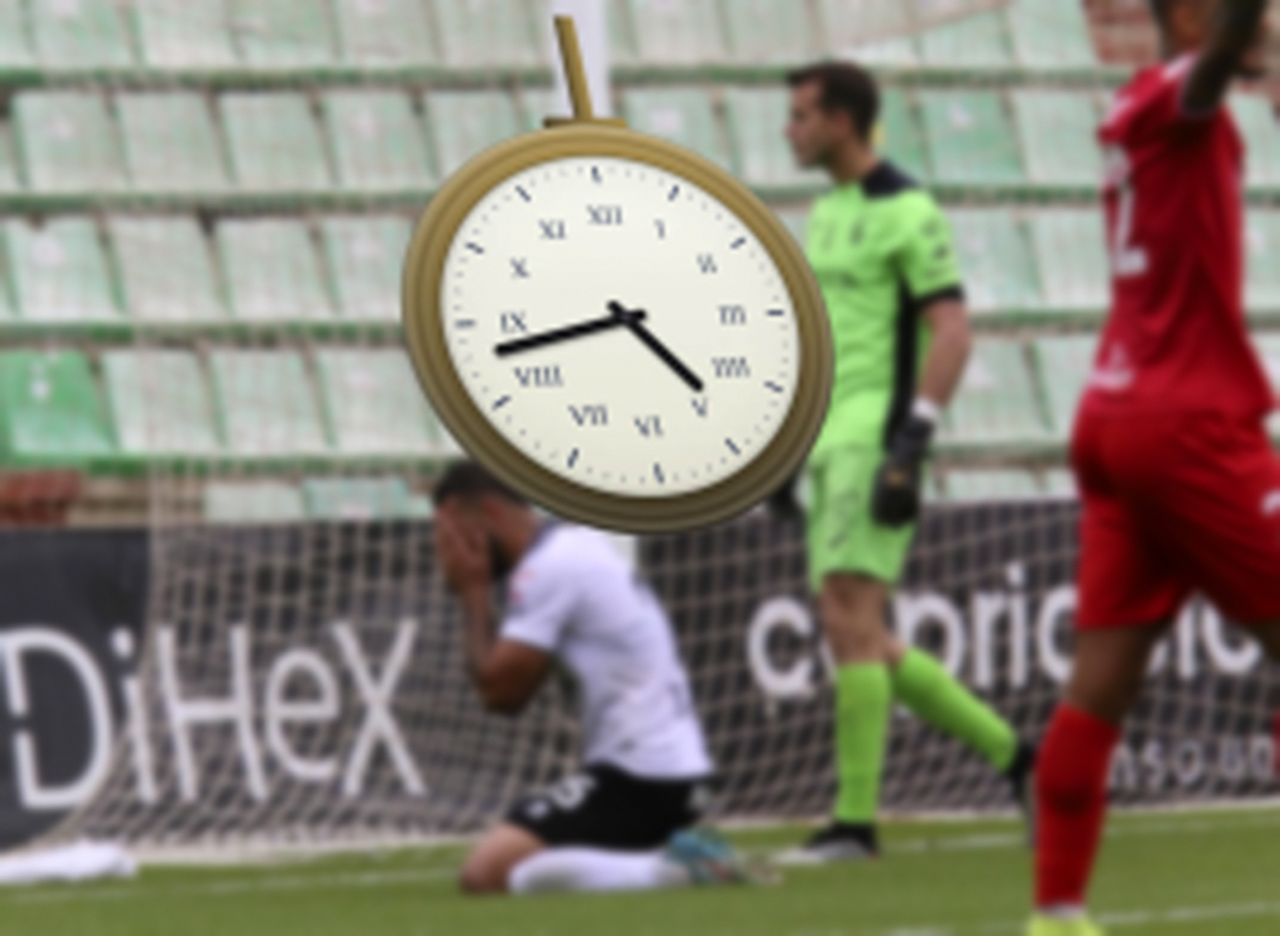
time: **4:43**
